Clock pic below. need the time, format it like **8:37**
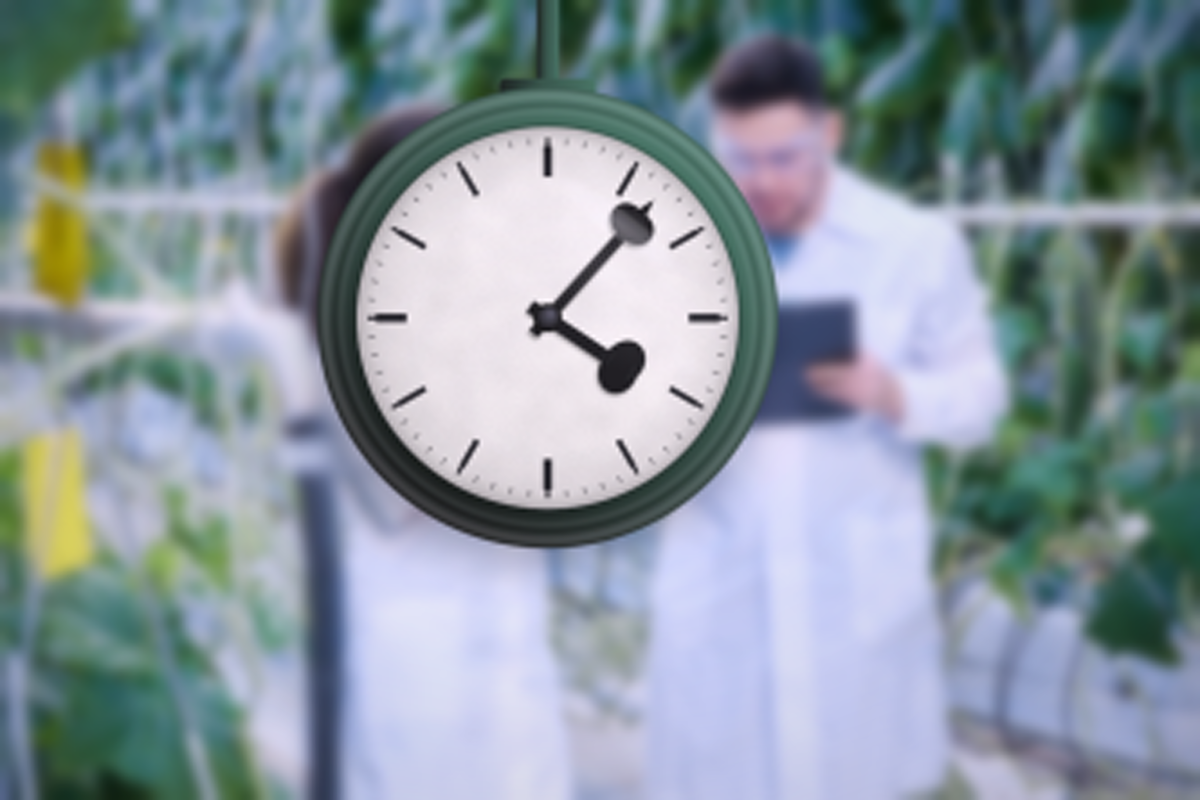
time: **4:07**
